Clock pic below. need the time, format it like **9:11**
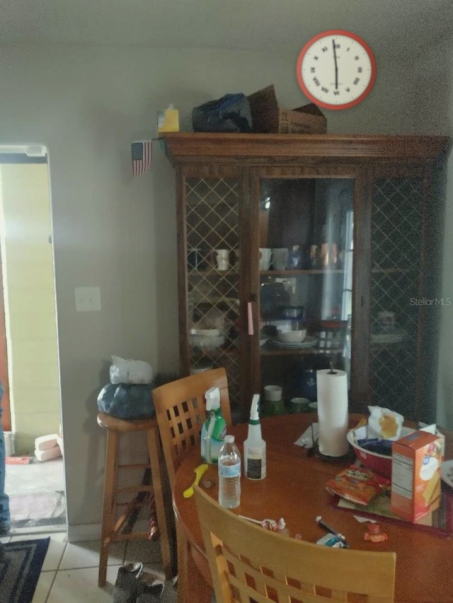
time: **5:59**
